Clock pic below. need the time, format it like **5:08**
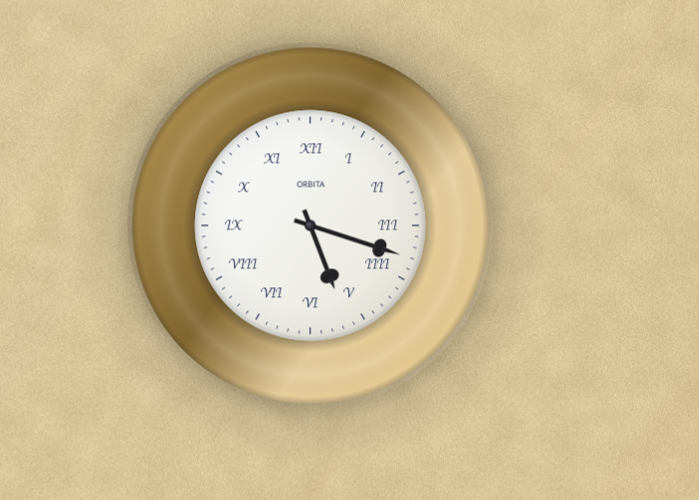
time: **5:18**
